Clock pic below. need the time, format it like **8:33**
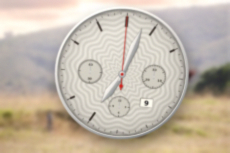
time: **7:03**
